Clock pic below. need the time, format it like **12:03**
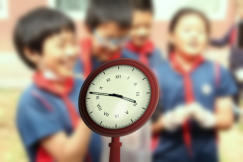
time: **3:47**
